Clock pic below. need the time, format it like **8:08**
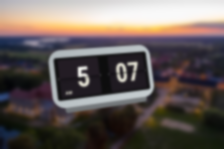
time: **5:07**
